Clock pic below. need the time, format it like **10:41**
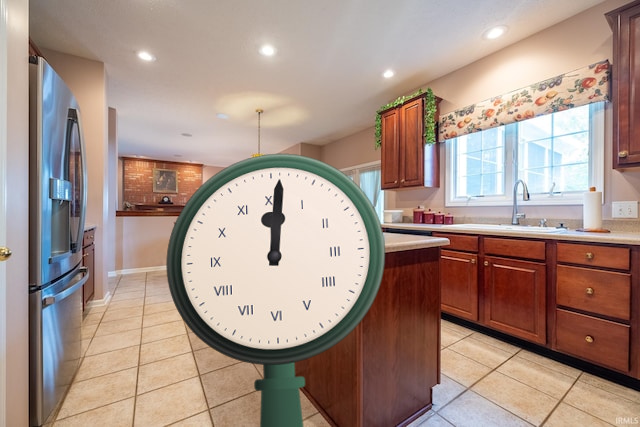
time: **12:01**
